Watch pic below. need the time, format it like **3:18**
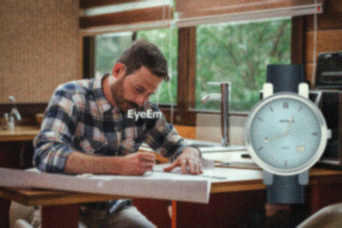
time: **12:42**
